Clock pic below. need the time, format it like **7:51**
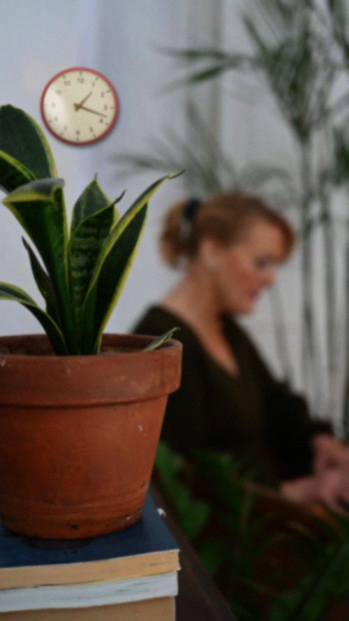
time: **1:18**
